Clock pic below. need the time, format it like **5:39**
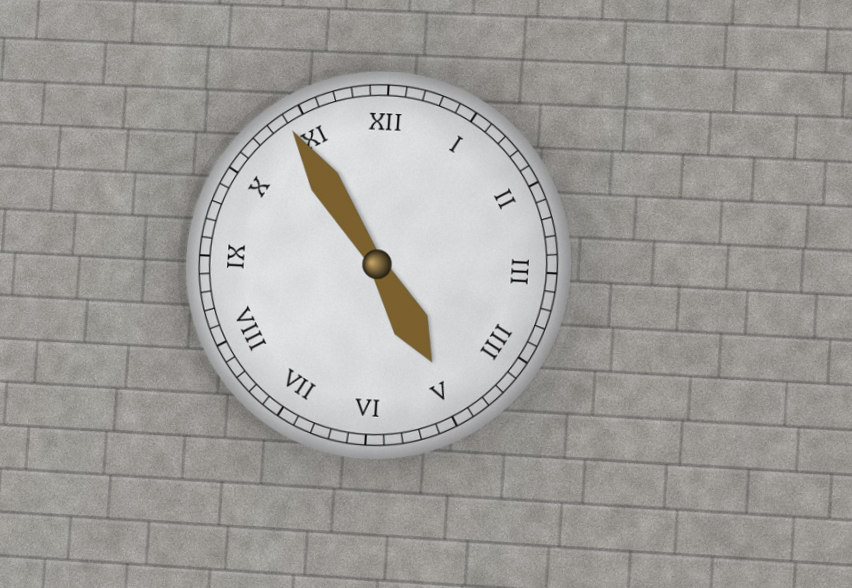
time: **4:54**
